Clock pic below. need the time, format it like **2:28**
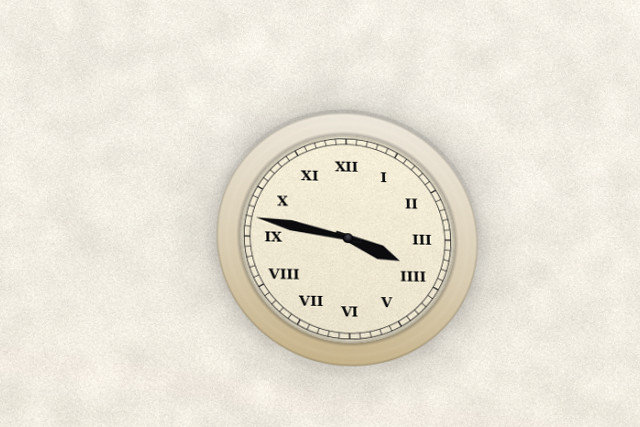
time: **3:47**
